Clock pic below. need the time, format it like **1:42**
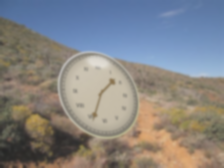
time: **1:34**
